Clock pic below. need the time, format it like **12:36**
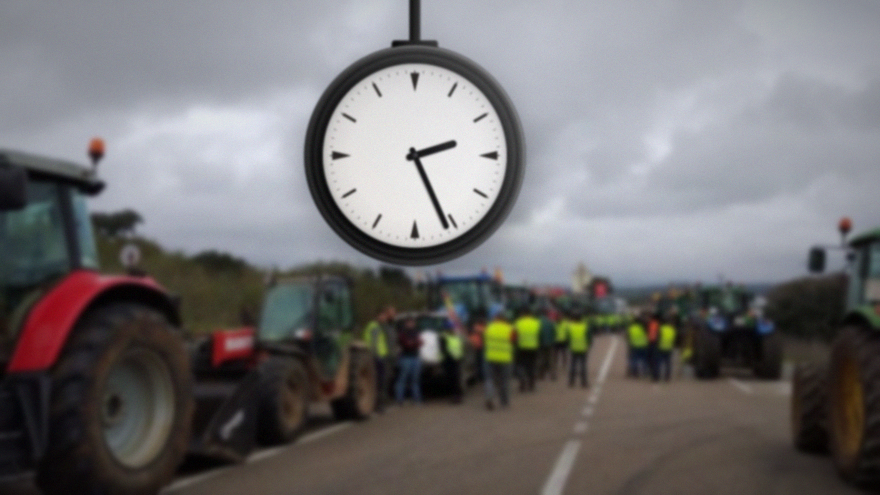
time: **2:26**
